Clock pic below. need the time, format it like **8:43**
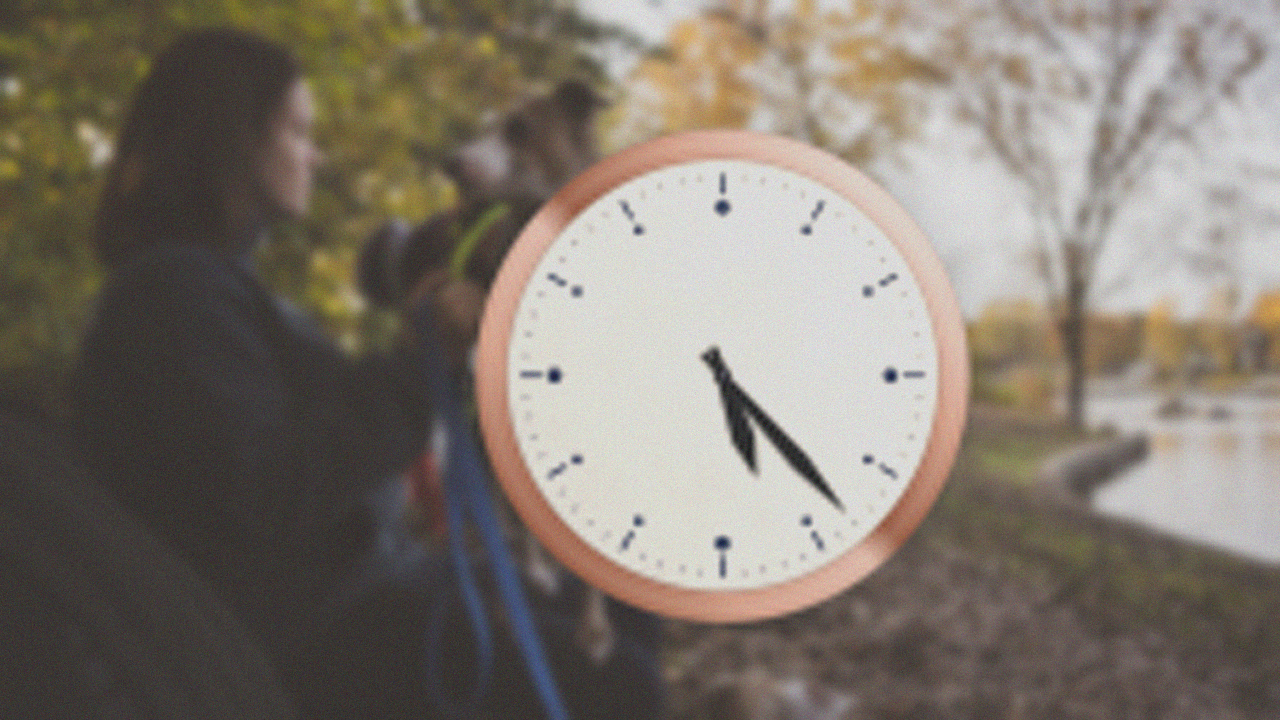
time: **5:23**
